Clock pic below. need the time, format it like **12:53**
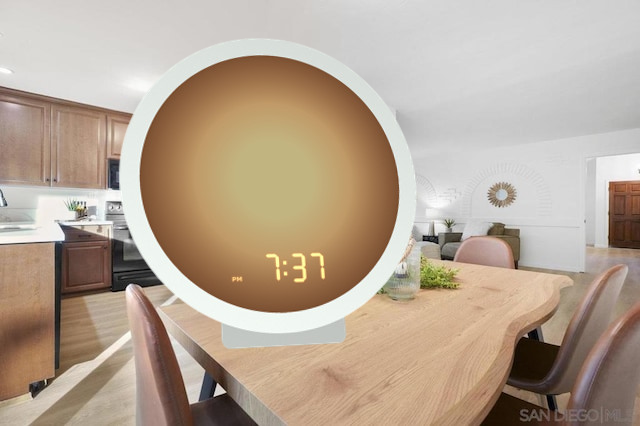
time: **7:37**
